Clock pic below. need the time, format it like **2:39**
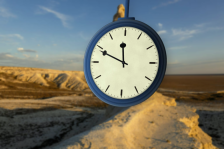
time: **11:49**
